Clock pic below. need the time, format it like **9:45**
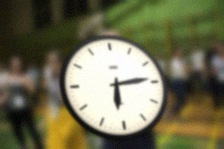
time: **6:14**
